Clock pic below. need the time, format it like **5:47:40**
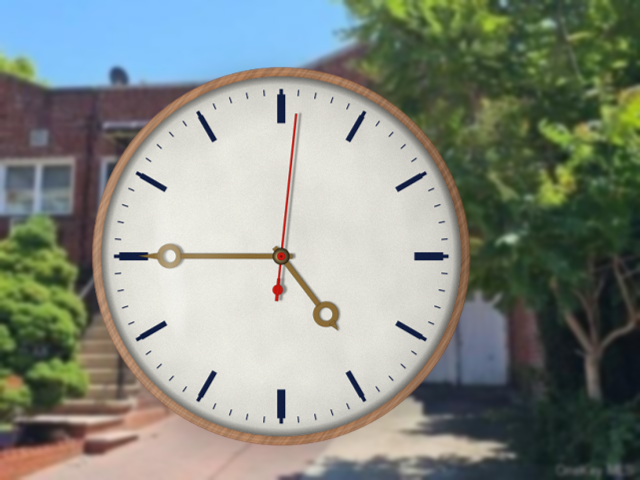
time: **4:45:01**
